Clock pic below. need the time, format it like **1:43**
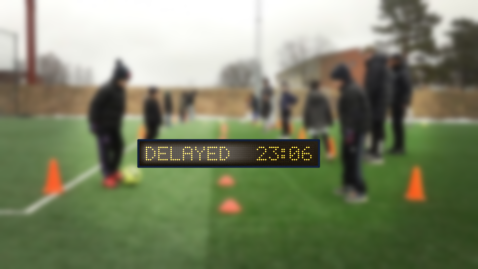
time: **23:06**
